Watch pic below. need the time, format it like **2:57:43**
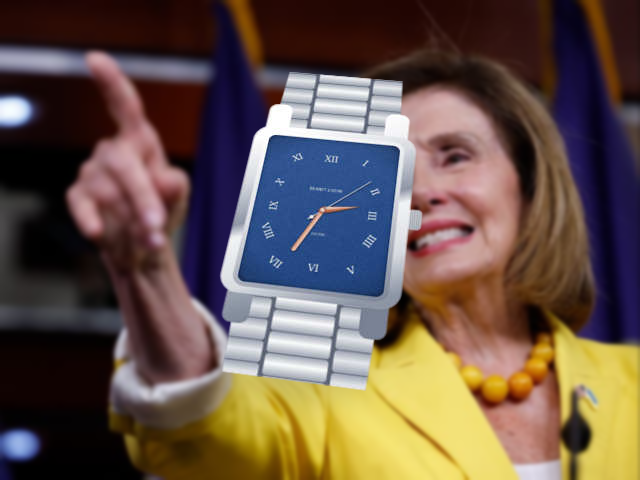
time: **2:34:08**
